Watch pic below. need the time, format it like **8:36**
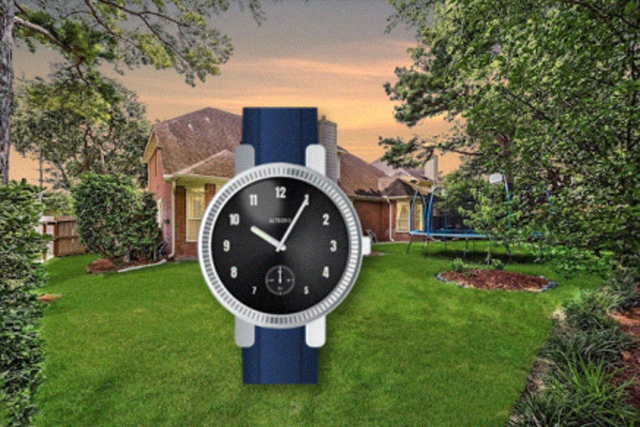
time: **10:05**
